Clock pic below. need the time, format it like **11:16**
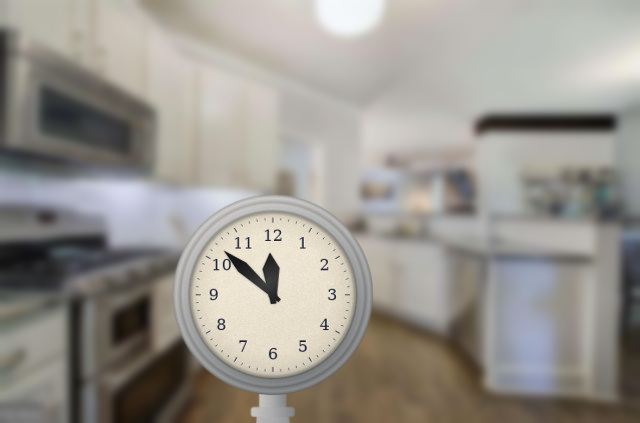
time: **11:52**
